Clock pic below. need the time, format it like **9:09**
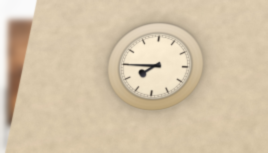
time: **7:45**
